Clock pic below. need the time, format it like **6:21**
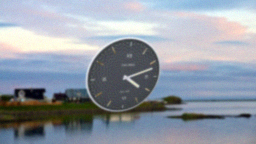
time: **4:12**
